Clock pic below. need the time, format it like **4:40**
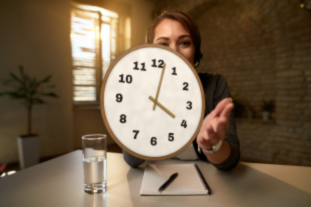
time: **4:02**
